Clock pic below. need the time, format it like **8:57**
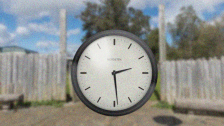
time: **2:29**
